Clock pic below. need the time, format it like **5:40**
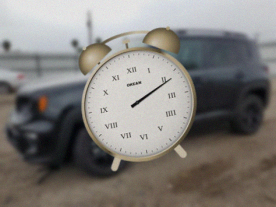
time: **2:11**
